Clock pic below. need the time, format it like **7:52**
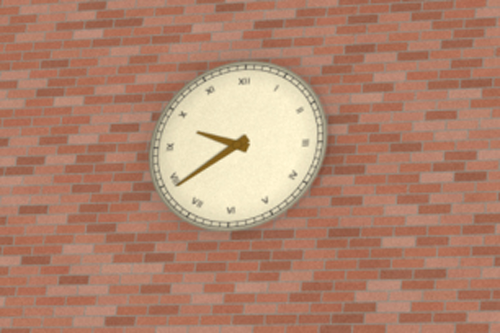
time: **9:39**
